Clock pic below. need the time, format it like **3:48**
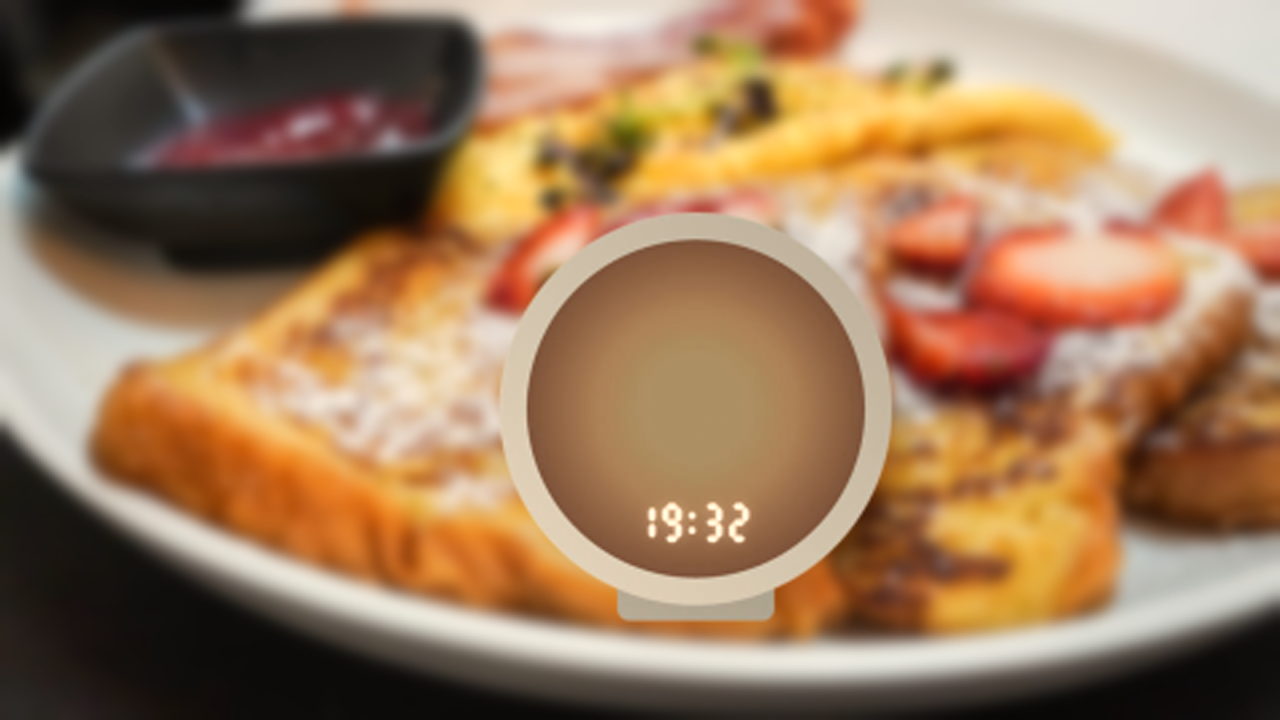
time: **19:32**
